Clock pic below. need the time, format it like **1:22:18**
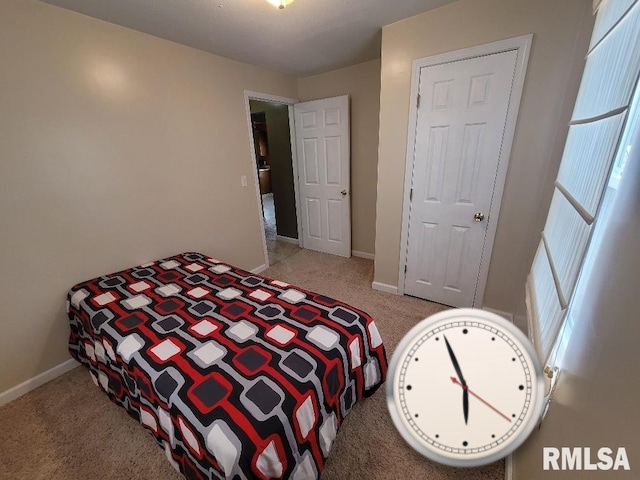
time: **5:56:21**
